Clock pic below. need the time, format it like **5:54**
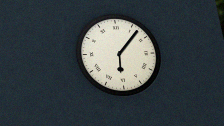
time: **6:07**
